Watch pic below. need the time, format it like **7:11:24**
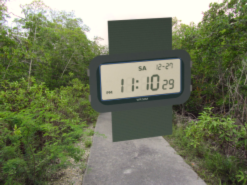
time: **11:10:29**
